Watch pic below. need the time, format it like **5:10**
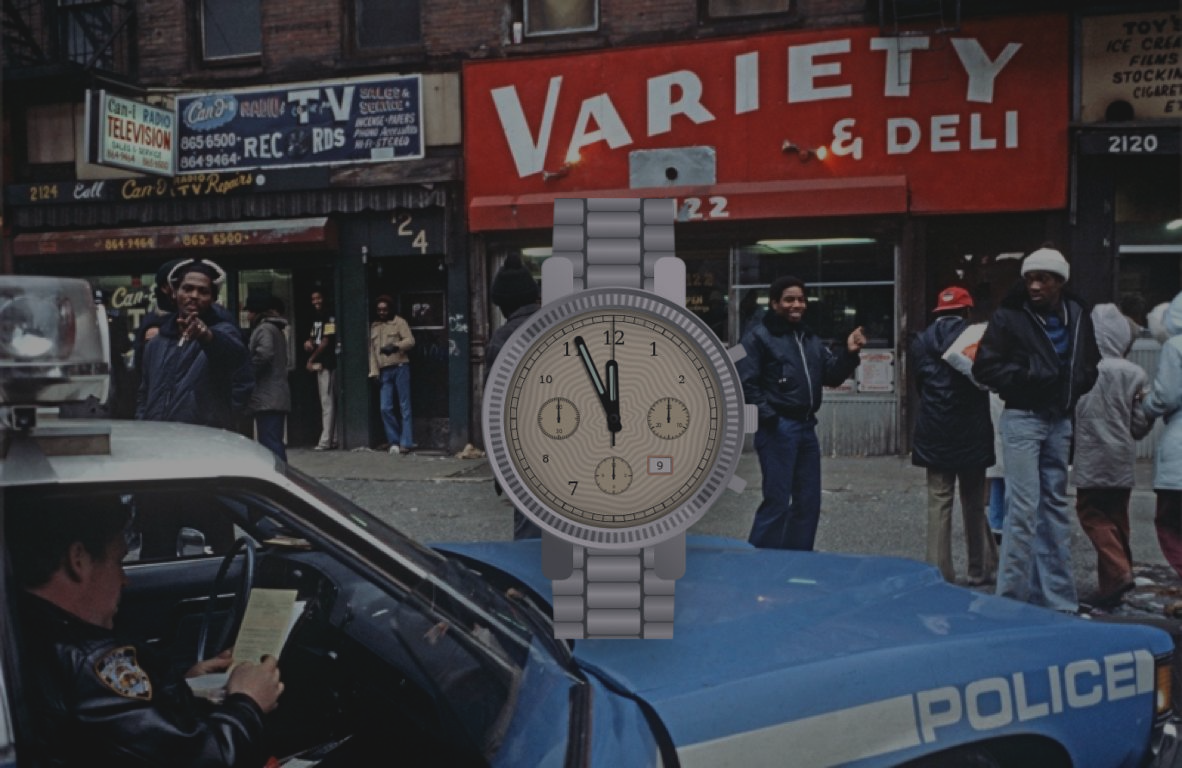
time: **11:56**
